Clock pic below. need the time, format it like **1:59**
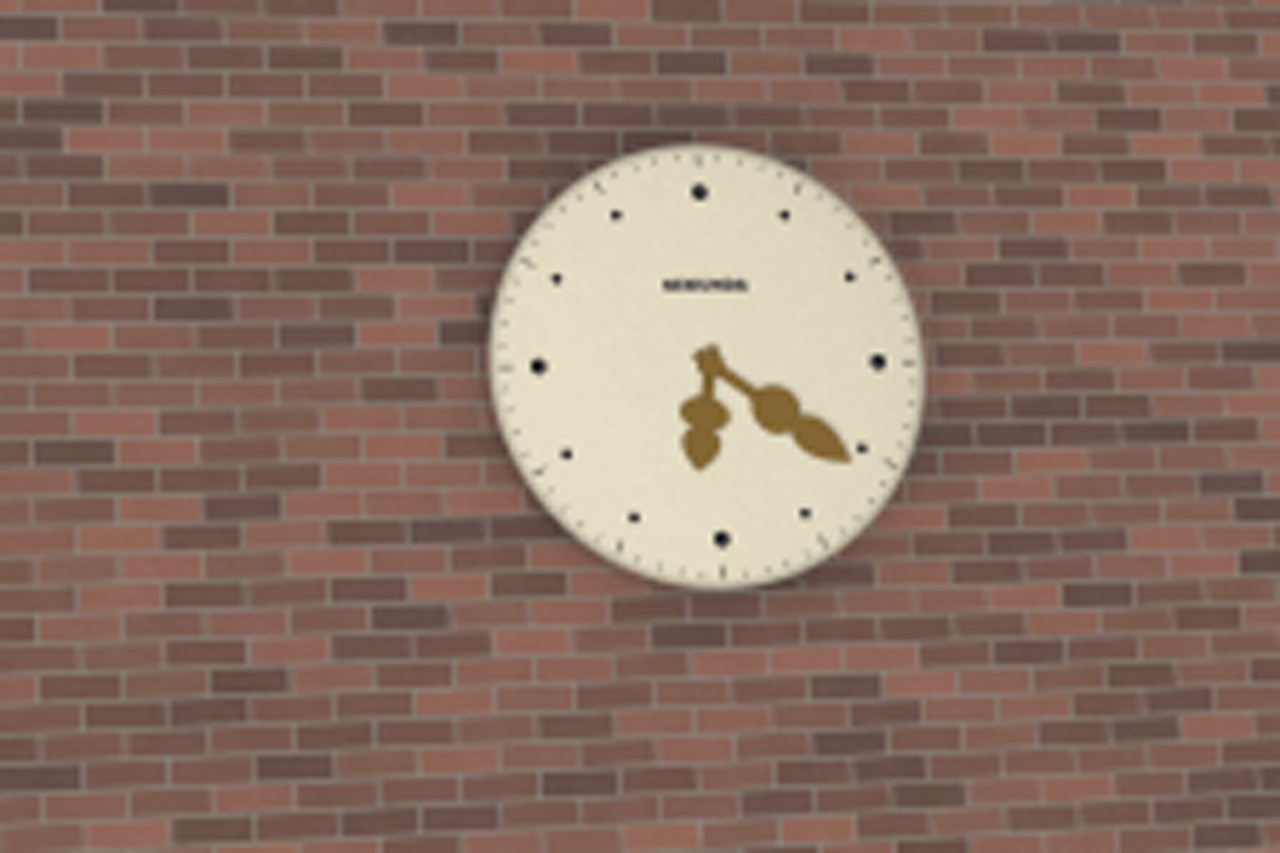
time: **6:21**
